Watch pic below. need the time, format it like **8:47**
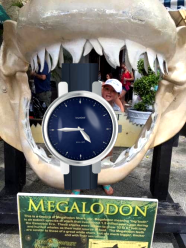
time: **4:45**
